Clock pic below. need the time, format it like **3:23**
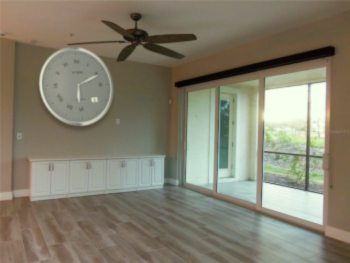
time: **6:11**
